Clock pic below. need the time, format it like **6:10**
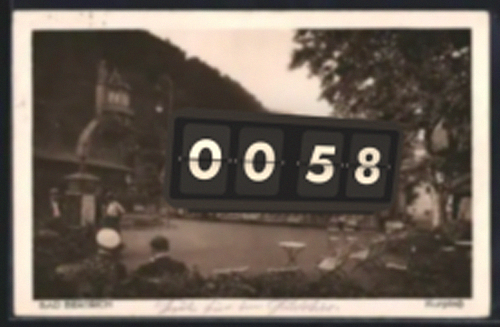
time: **0:58**
